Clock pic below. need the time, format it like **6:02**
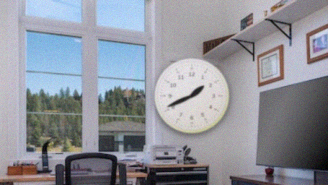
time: **1:41**
